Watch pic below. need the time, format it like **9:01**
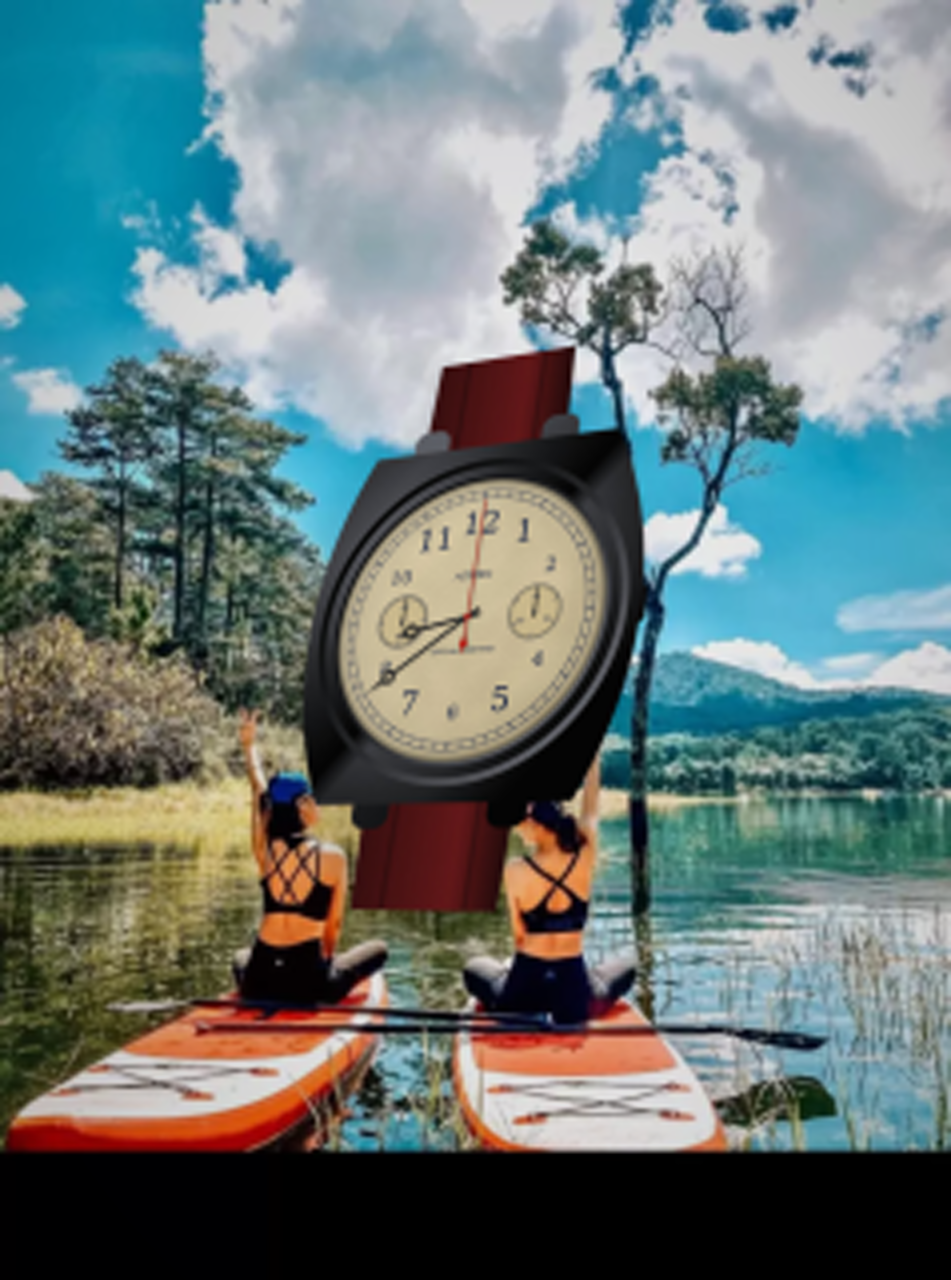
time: **8:39**
